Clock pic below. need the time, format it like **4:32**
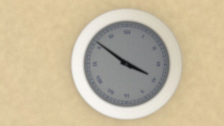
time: **3:51**
